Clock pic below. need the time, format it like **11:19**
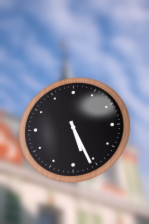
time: **5:26**
